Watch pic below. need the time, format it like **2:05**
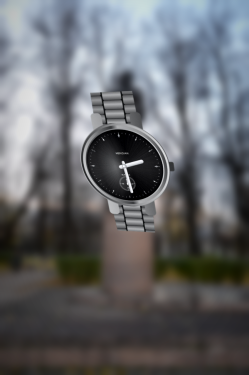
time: **2:29**
